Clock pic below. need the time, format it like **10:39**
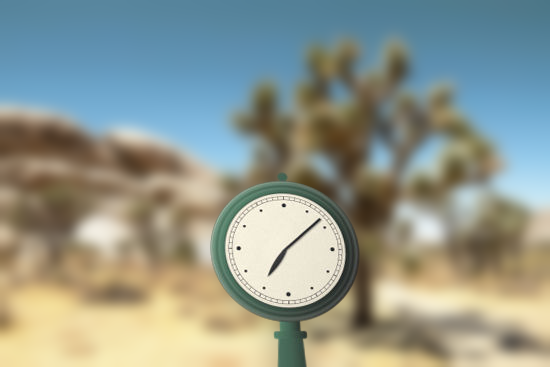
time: **7:08**
